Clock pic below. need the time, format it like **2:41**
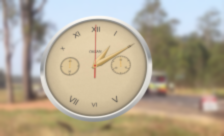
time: **1:10**
